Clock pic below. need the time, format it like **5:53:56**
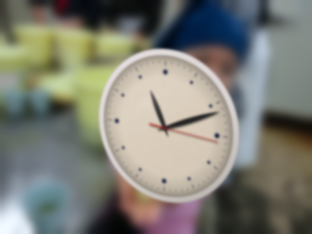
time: **11:11:16**
